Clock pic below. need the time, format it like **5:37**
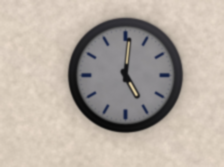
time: **5:01**
